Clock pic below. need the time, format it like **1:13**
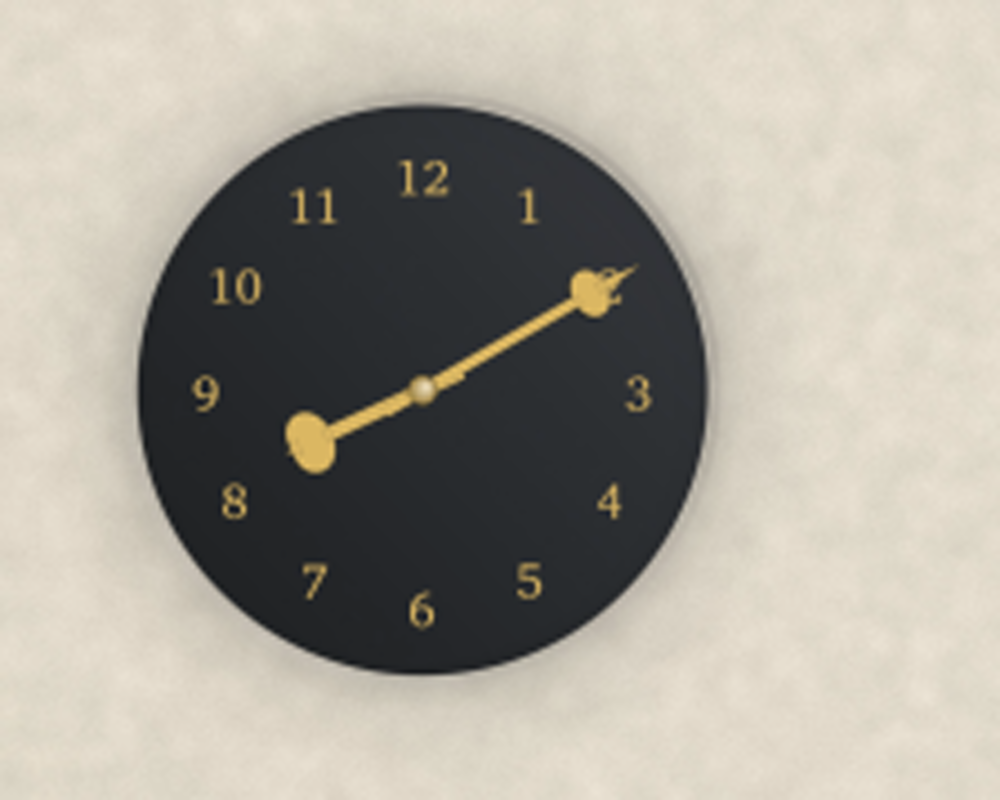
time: **8:10**
